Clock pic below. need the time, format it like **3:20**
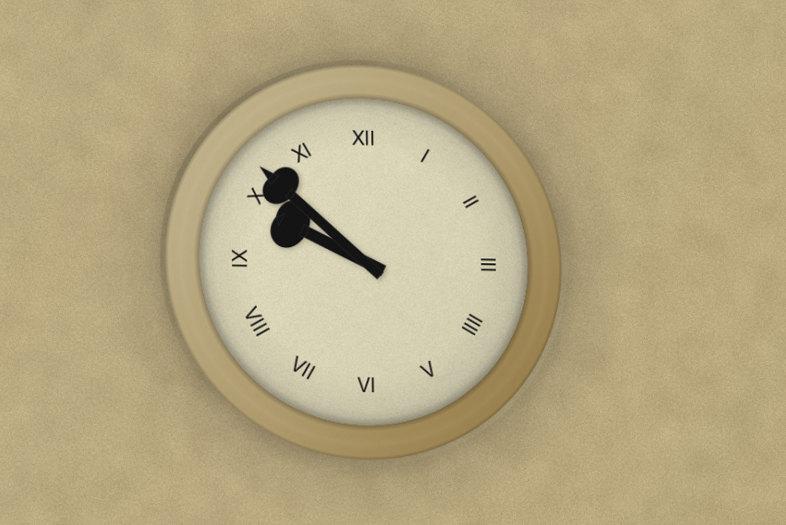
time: **9:52**
